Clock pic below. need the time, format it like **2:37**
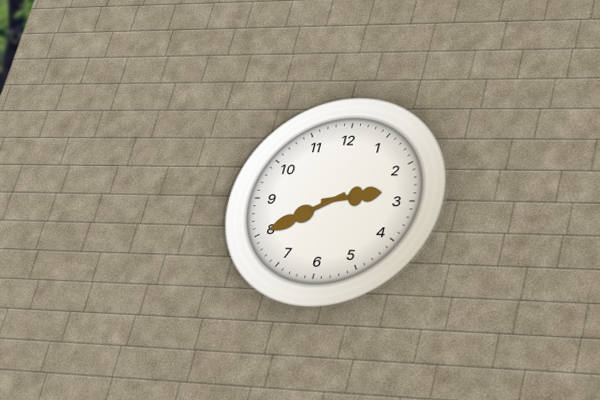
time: **2:40**
